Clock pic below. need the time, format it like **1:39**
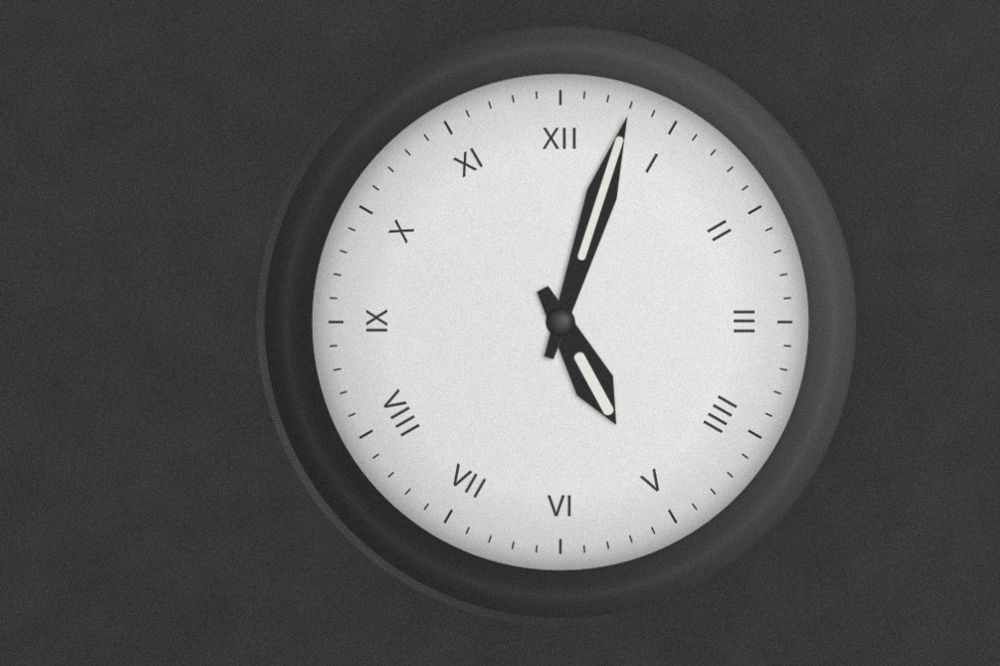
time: **5:03**
